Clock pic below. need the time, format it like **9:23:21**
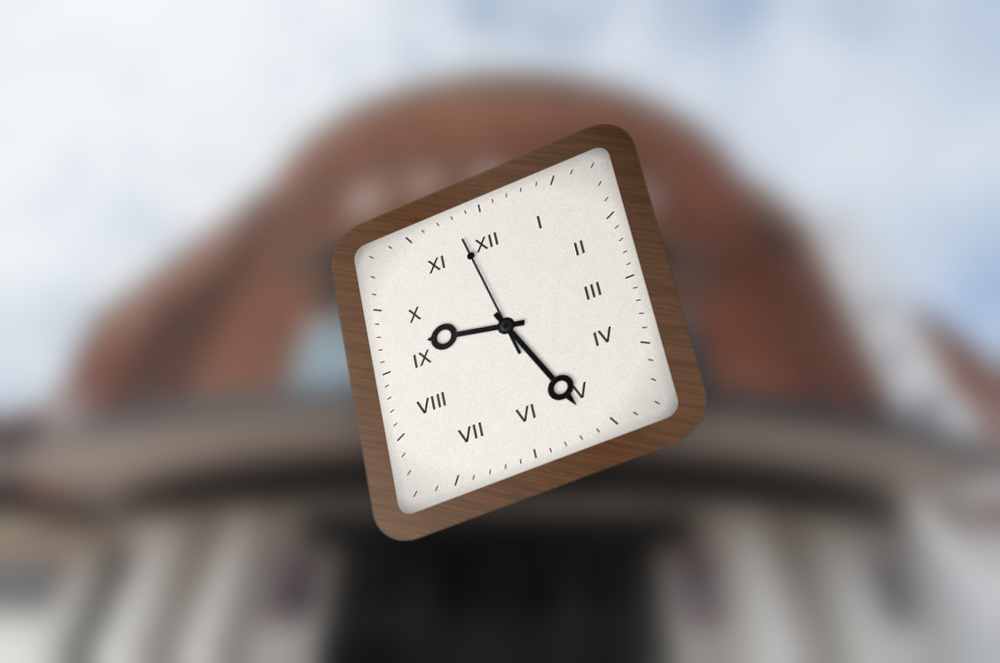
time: **9:25:58**
